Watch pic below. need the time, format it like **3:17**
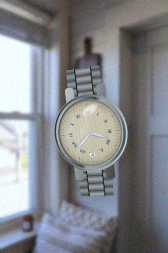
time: **3:38**
